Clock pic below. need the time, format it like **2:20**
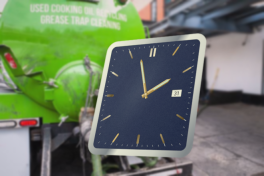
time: **1:57**
